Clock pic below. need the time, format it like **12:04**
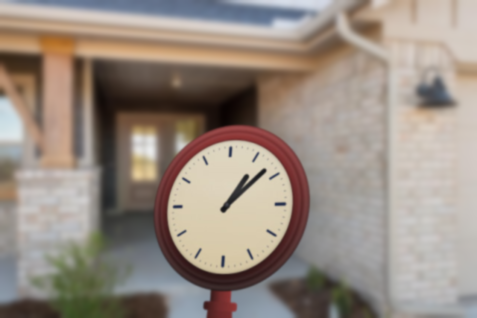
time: **1:08**
